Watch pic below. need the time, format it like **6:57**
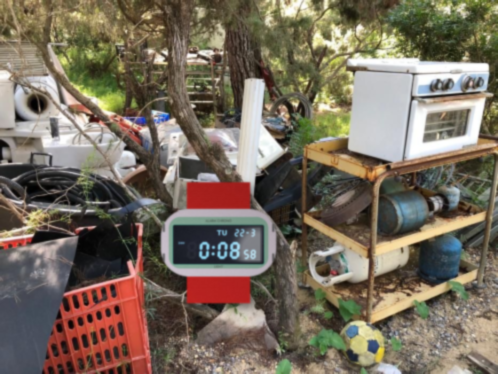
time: **0:08**
